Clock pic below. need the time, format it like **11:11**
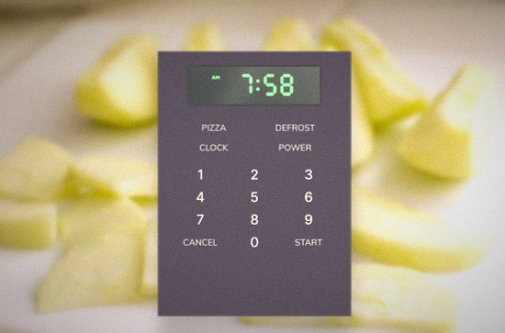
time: **7:58**
